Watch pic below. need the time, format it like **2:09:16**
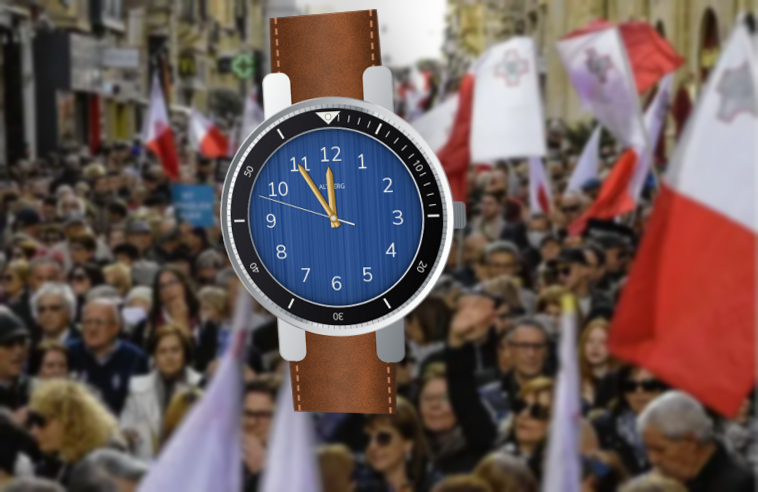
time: **11:54:48**
